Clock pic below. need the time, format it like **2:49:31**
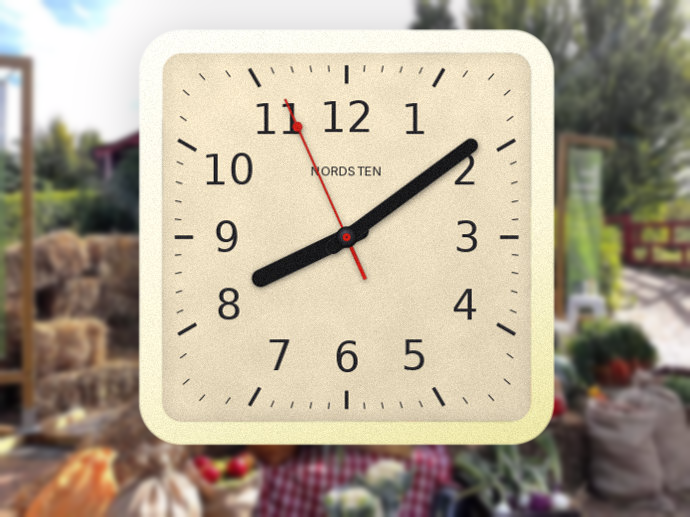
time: **8:08:56**
